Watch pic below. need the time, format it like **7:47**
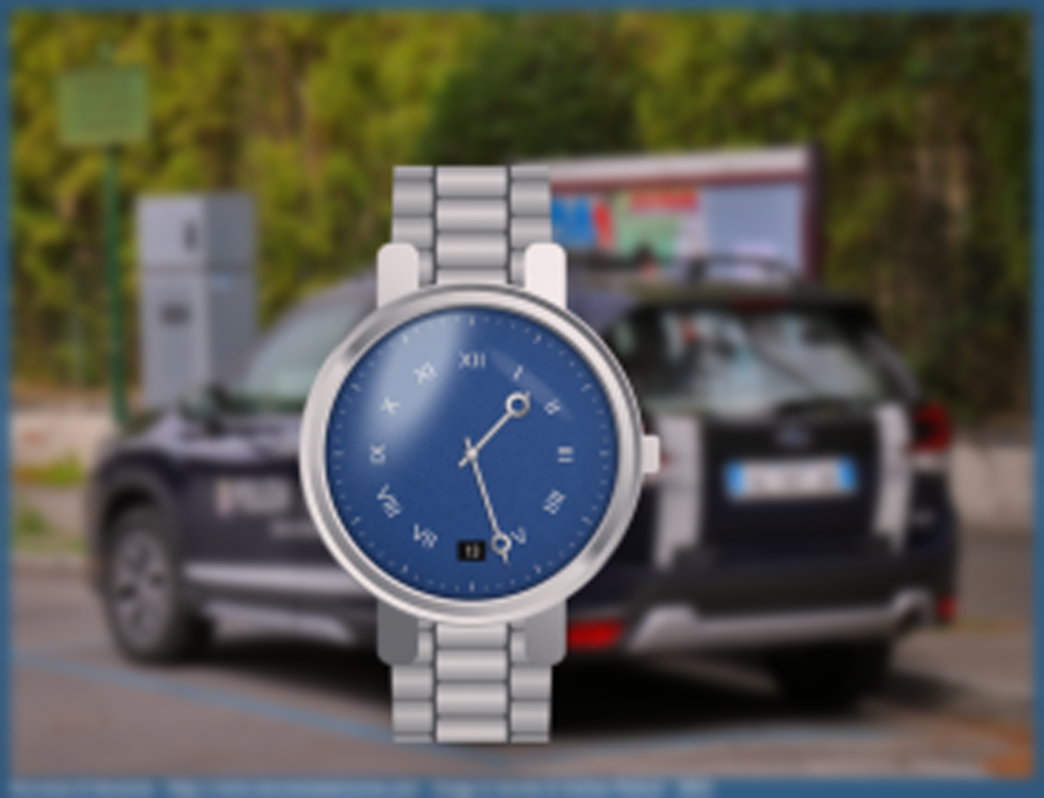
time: **1:27**
